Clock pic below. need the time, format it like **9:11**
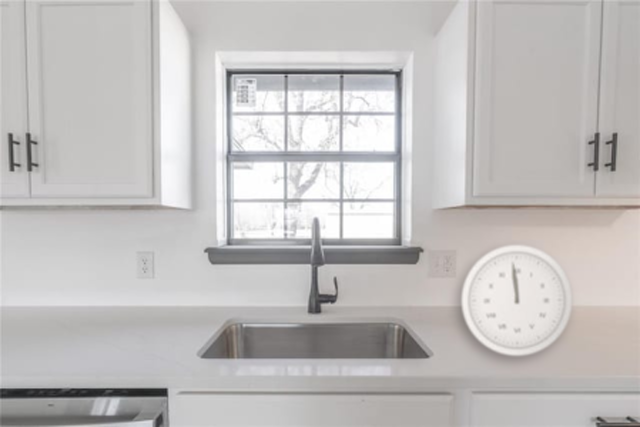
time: **11:59**
